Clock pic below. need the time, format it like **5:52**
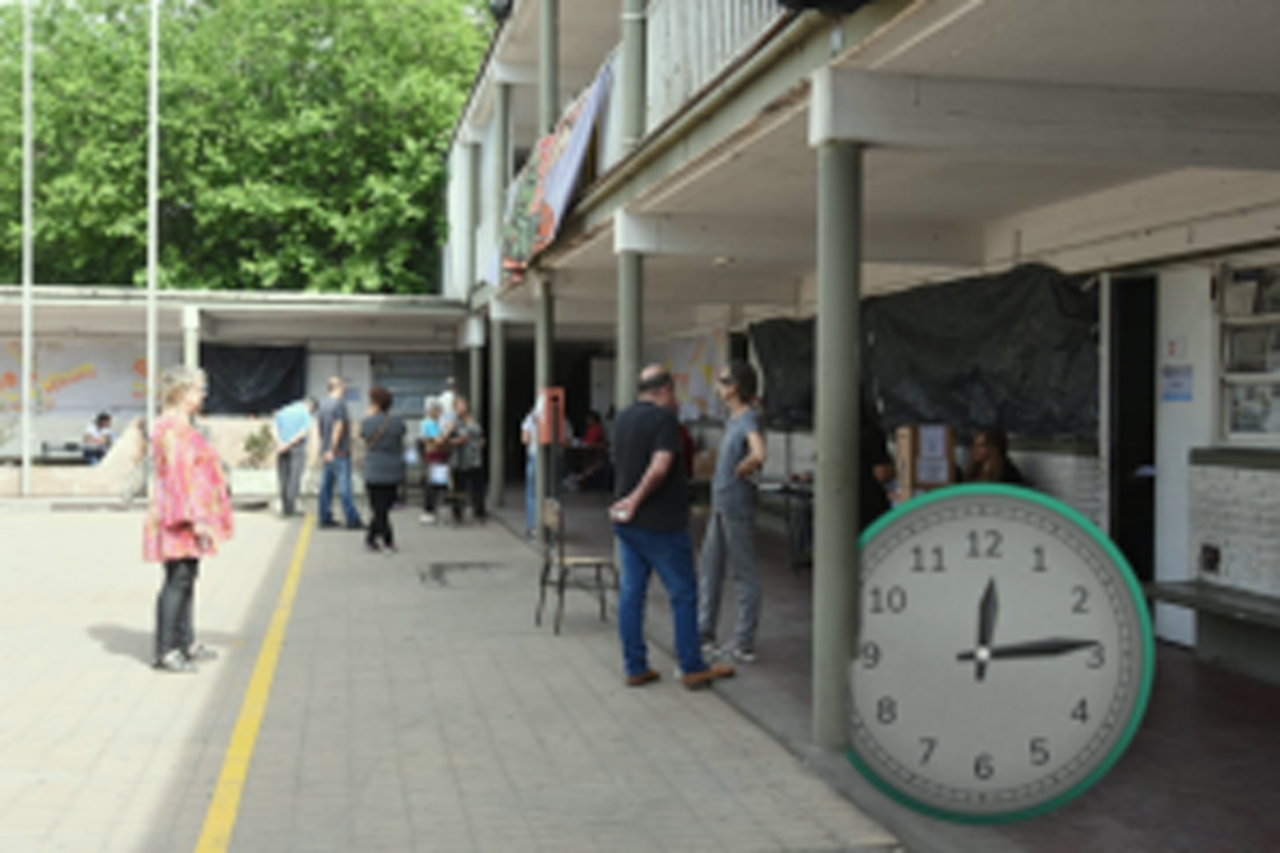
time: **12:14**
